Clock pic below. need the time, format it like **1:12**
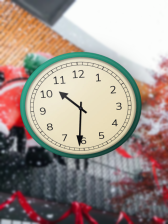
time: **10:31**
